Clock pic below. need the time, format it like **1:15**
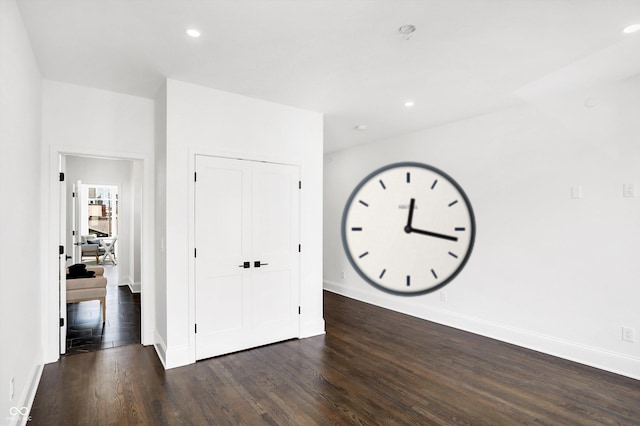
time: **12:17**
